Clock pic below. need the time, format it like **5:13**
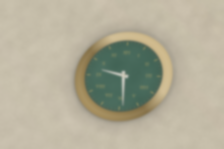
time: **9:29**
